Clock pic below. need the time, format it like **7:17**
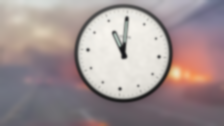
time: **11:00**
